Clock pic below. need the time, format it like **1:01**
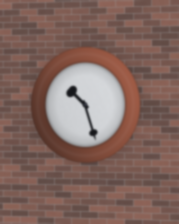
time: **10:27**
